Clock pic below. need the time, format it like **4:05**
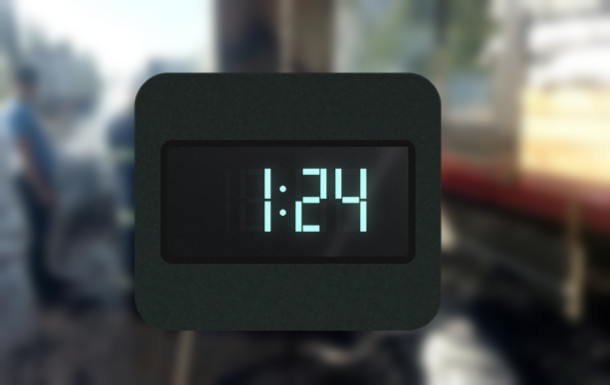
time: **1:24**
